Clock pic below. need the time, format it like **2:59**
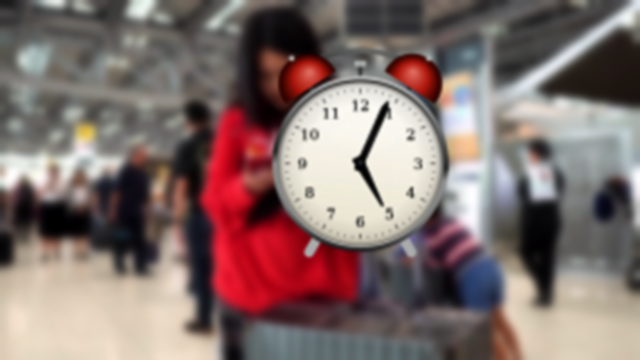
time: **5:04**
